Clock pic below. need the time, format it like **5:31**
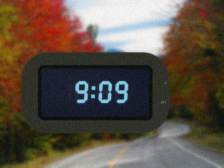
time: **9:09**
